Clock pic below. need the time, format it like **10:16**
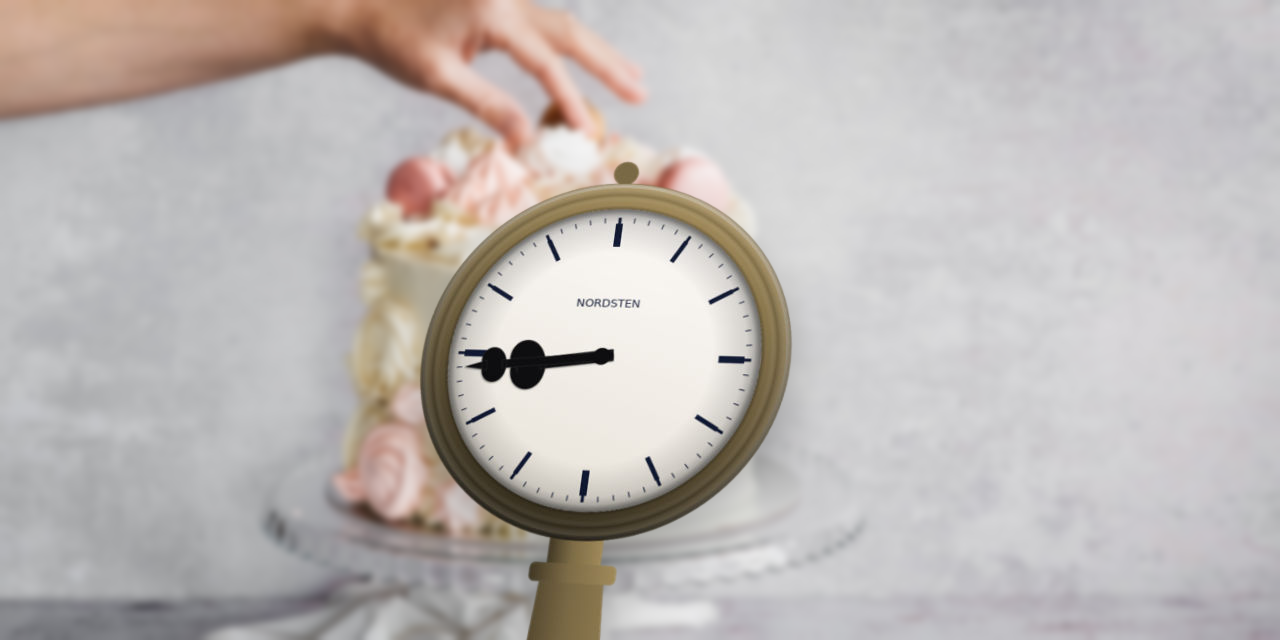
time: **8:44**
